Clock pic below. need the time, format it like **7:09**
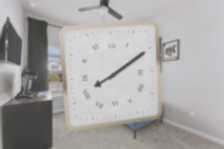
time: **8:10**
